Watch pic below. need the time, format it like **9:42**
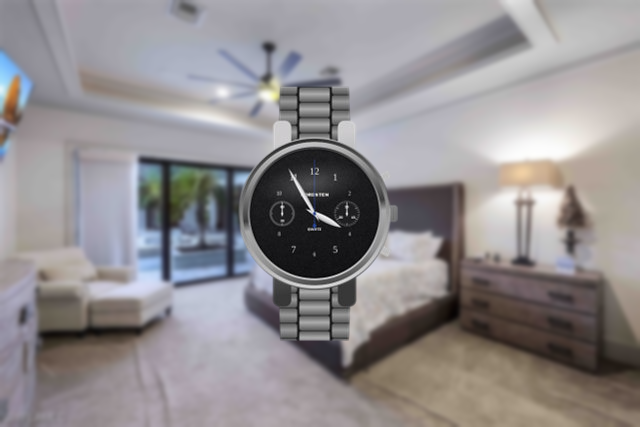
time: **3:55**
